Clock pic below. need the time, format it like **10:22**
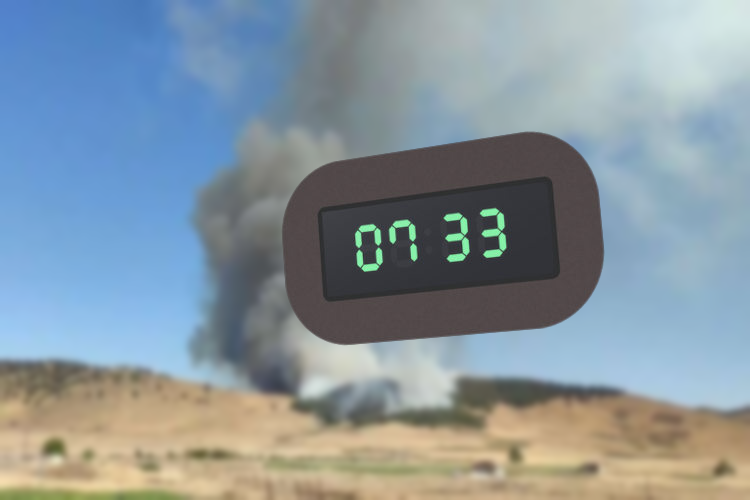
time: **7:33**
